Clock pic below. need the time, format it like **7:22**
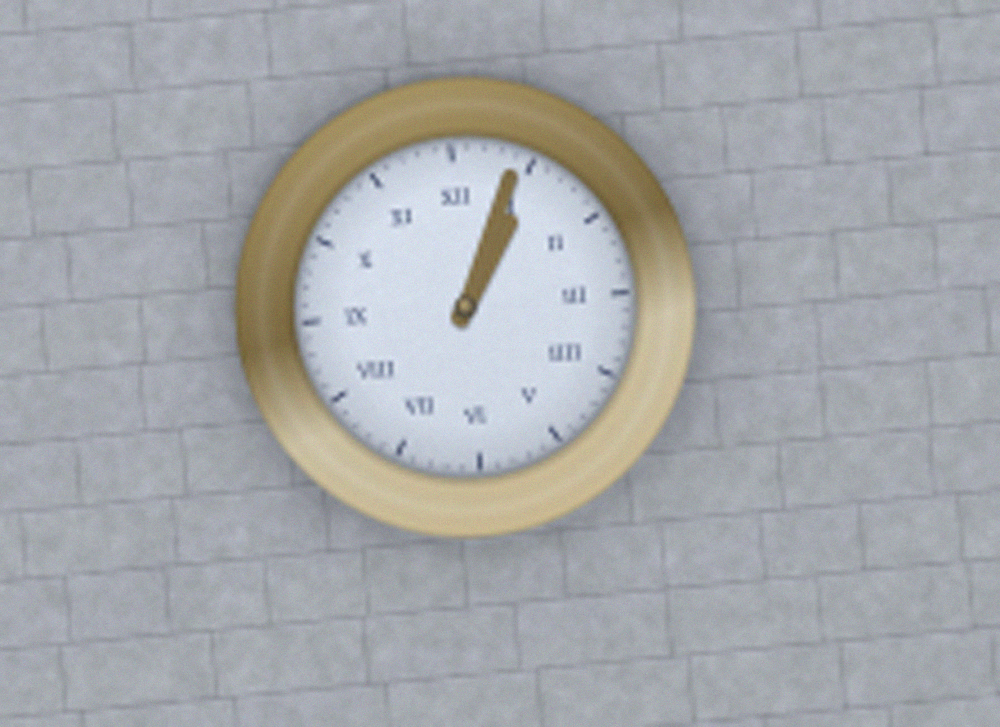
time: **1:04**
